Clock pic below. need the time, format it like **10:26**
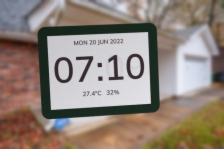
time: **7:10**
